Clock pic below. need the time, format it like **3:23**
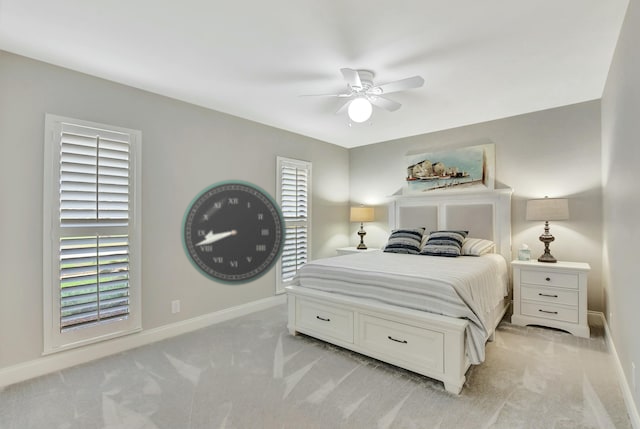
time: **8:42**
